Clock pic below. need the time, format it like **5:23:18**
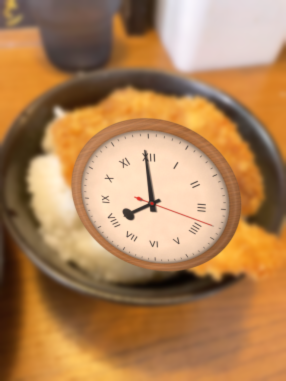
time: **7:59:18**
